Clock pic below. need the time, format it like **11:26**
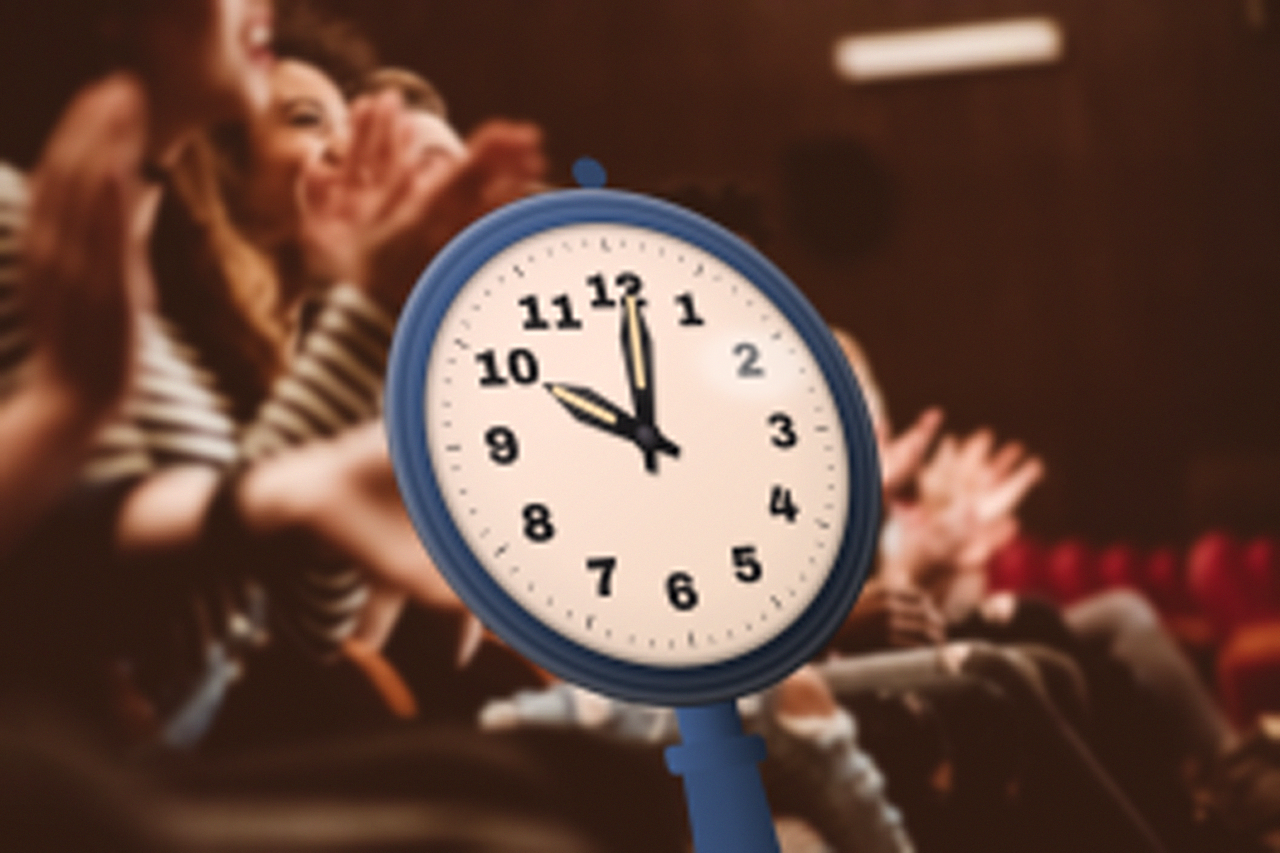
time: **10:01**
